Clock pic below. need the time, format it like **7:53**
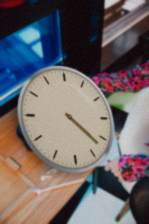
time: **4:22**
